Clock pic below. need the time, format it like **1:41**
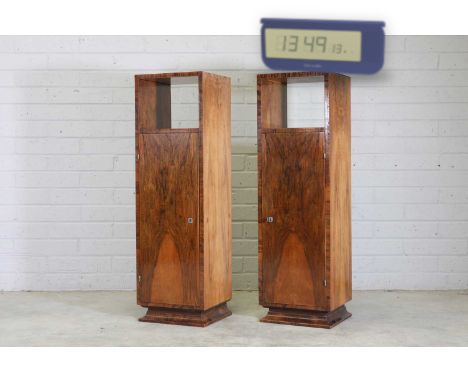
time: **13:49**
